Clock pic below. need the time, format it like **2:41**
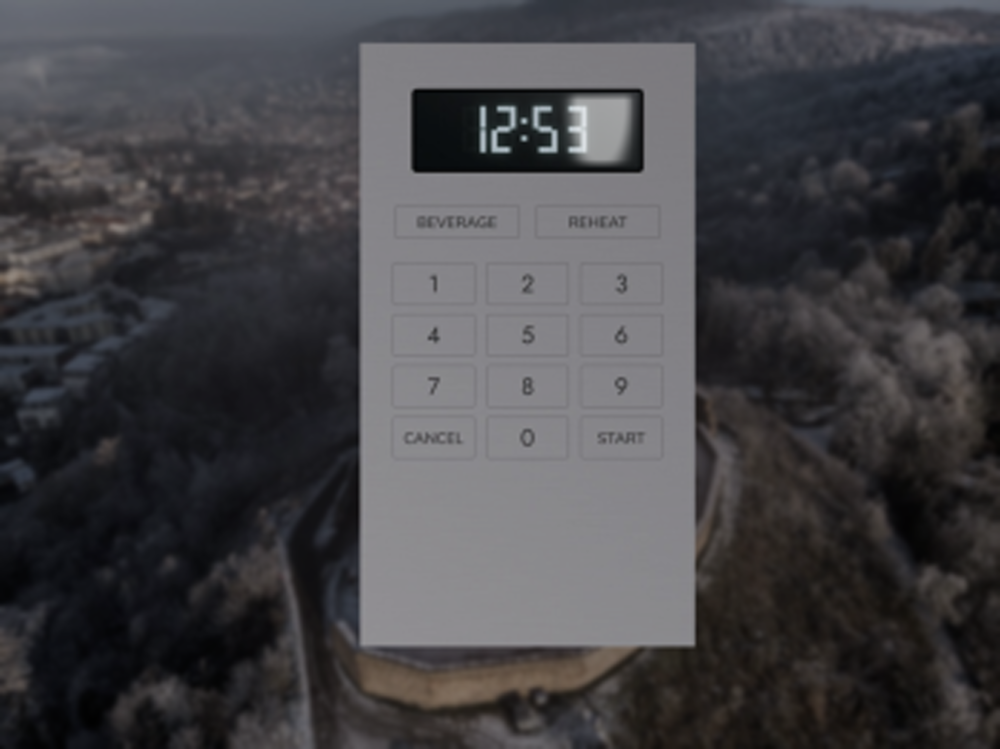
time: **12:53**
